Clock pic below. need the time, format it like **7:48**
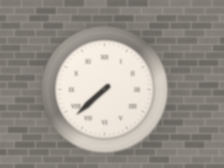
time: **7:38**
